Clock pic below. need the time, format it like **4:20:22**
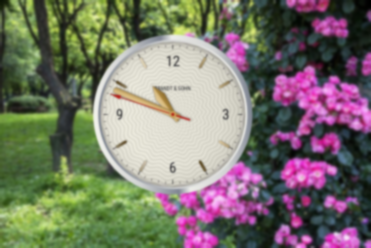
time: **10:48:48**
